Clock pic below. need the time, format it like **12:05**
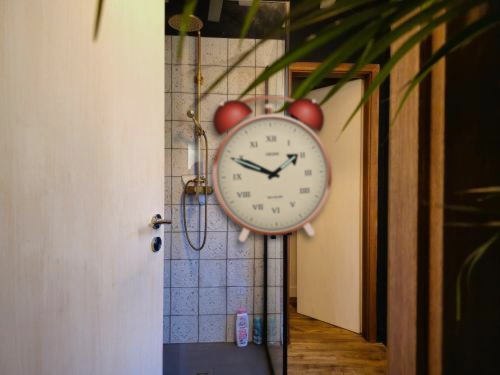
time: **1:49**
